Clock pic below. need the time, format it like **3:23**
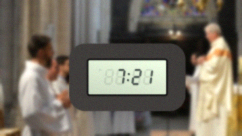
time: **7:21**
